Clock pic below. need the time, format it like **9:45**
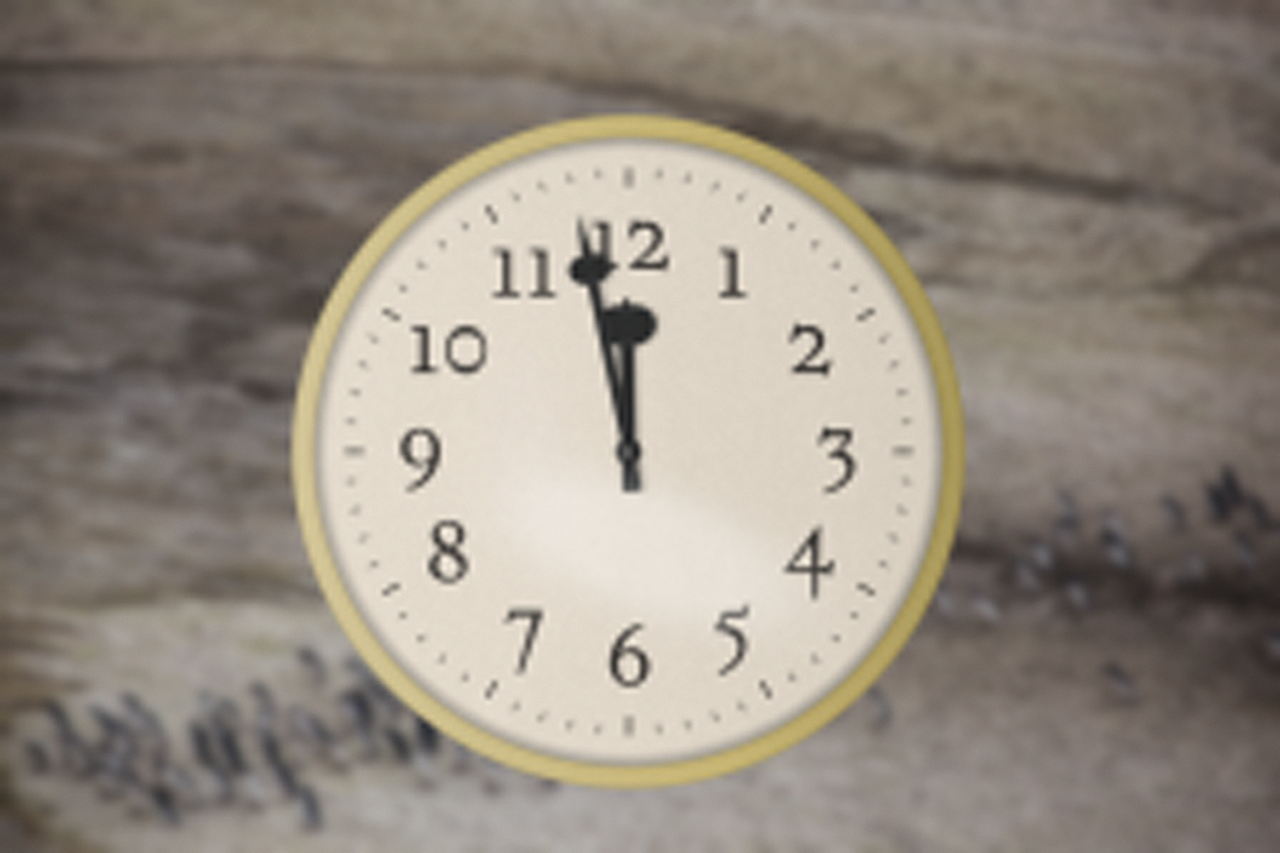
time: **11:58**
